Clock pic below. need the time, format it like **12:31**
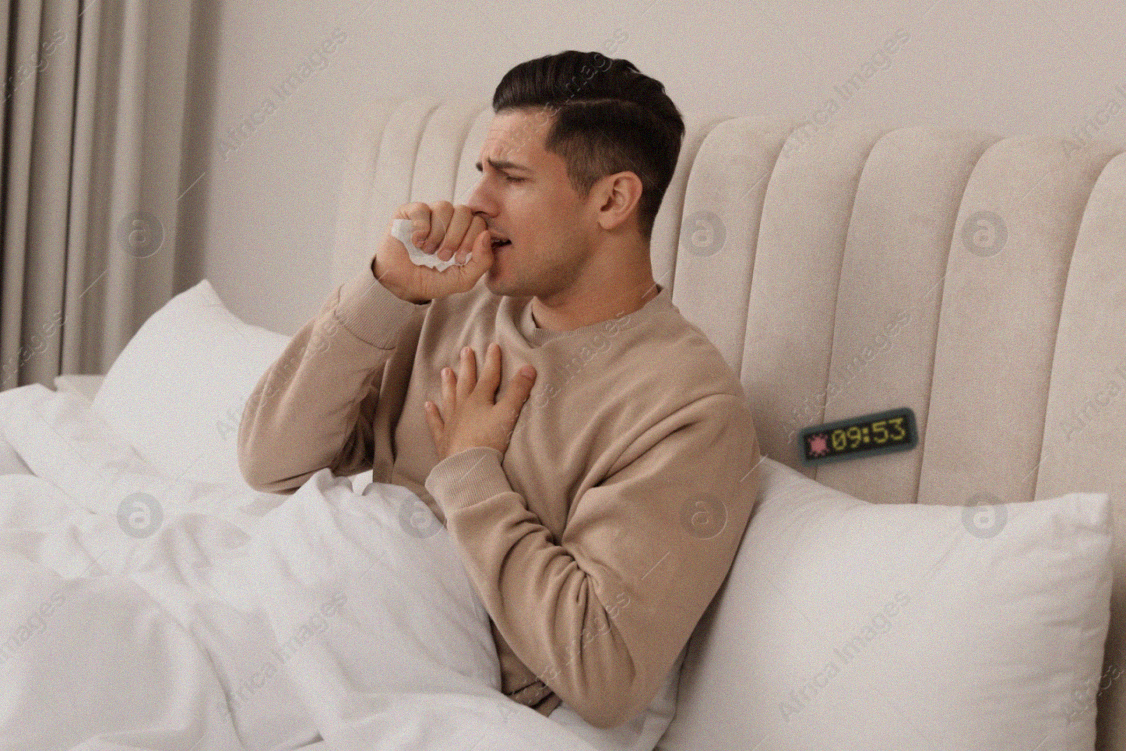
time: **9:53**
